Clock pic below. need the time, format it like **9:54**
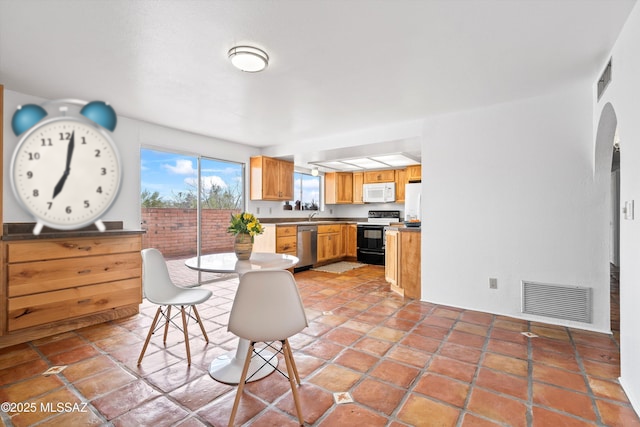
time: **7:02**
